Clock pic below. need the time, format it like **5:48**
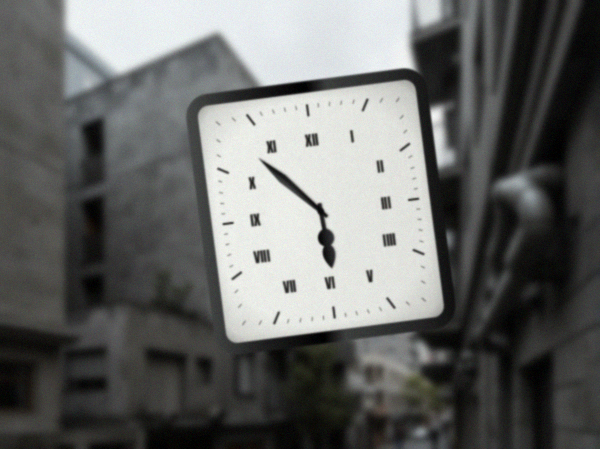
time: **5:53**
